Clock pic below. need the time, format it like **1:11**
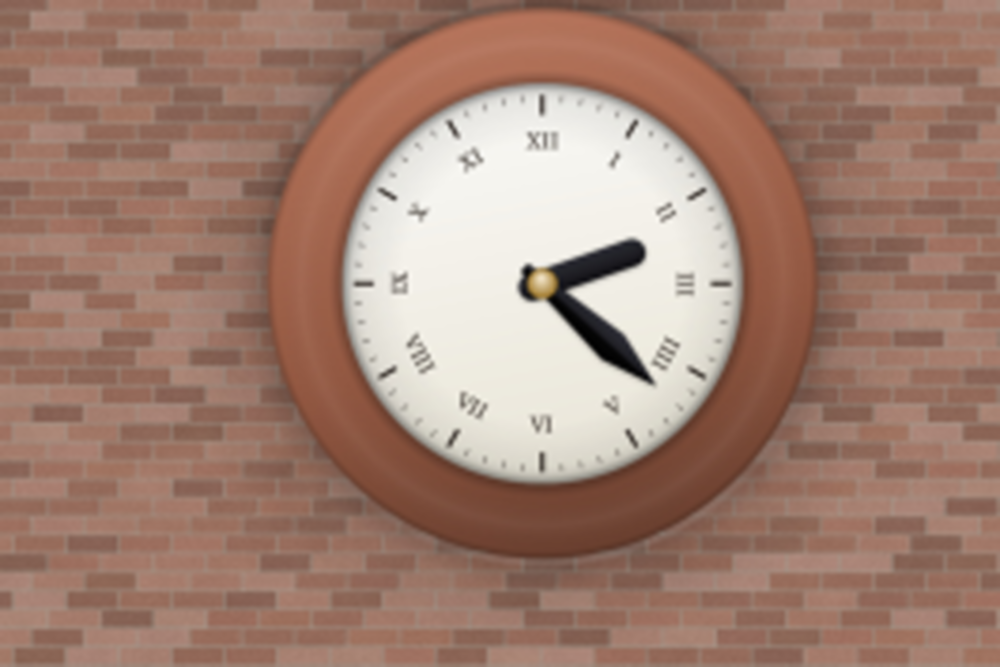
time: **2:22**
